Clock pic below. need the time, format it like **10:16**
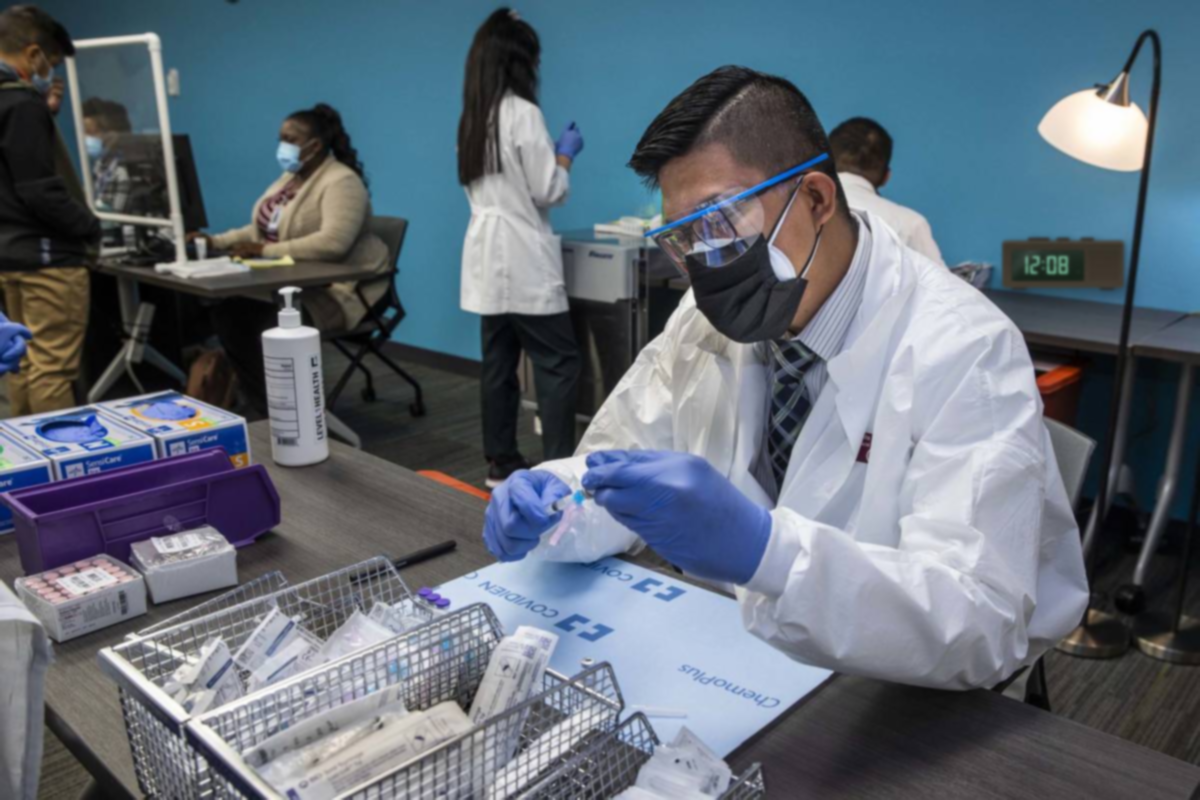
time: **12:08**
